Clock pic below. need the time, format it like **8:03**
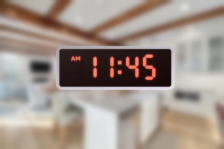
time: **11:45**
